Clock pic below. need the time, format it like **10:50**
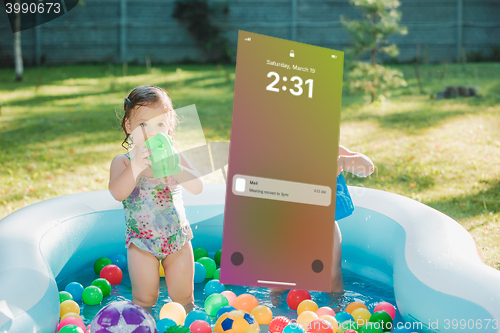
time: **2:31**
